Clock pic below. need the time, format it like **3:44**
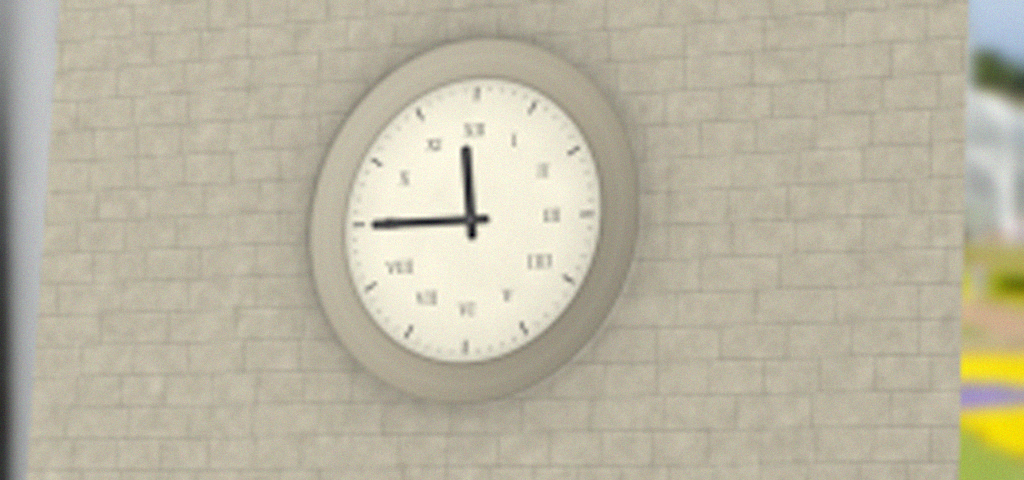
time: **11:45**
